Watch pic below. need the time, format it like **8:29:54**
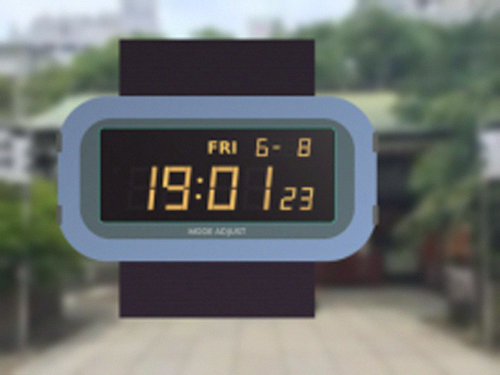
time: **19:01:23**
